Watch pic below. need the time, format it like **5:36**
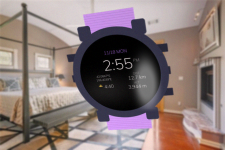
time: **2:55**
